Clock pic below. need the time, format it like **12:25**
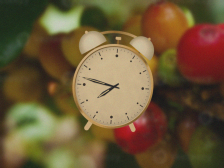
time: **7:47**
